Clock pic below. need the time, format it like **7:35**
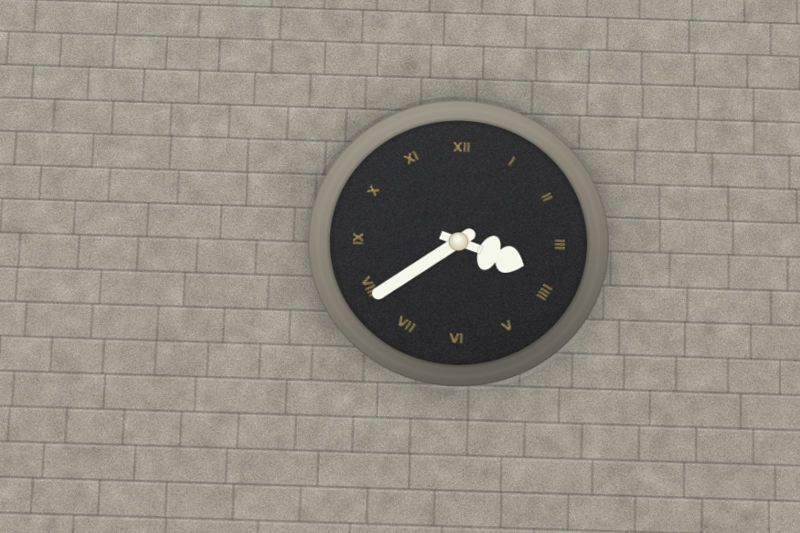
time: **3:39**
